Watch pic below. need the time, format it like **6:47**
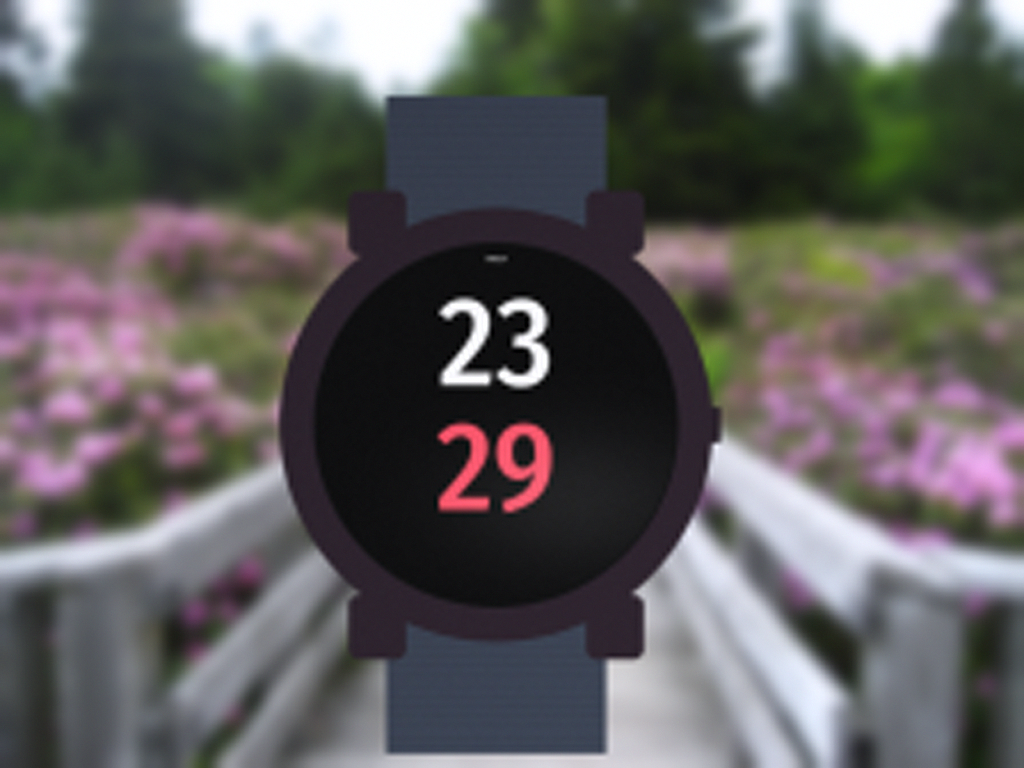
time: **23:29**
